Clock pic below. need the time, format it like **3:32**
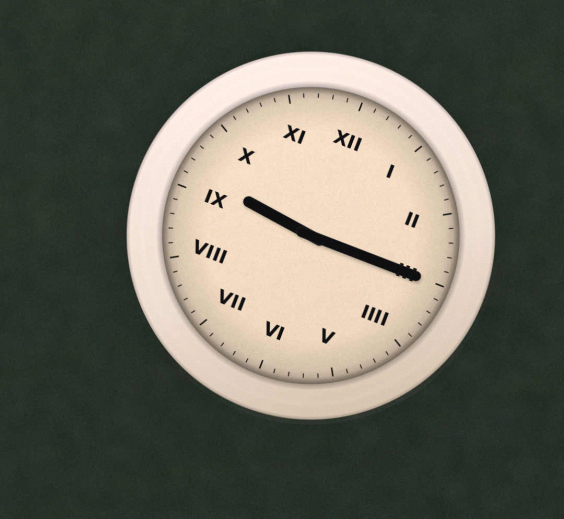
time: **9:15**
